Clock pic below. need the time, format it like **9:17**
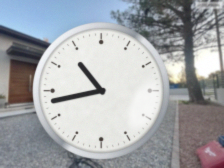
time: **10:43**
